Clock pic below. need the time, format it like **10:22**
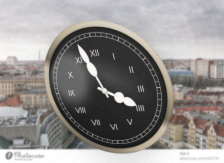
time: **3:57**
